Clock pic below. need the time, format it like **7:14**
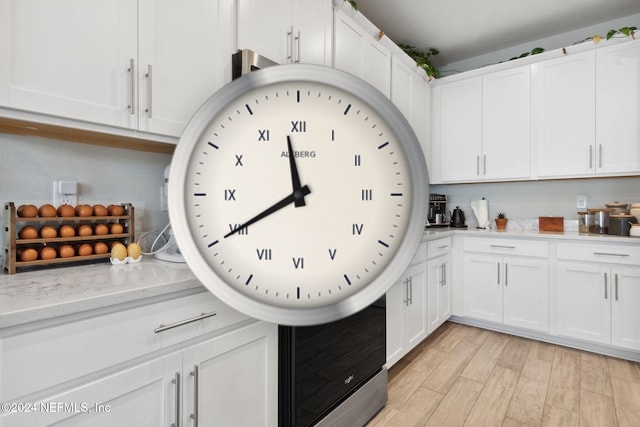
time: **11:40**
